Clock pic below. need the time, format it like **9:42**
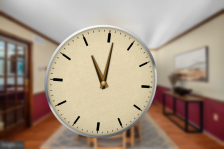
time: **11:01**
